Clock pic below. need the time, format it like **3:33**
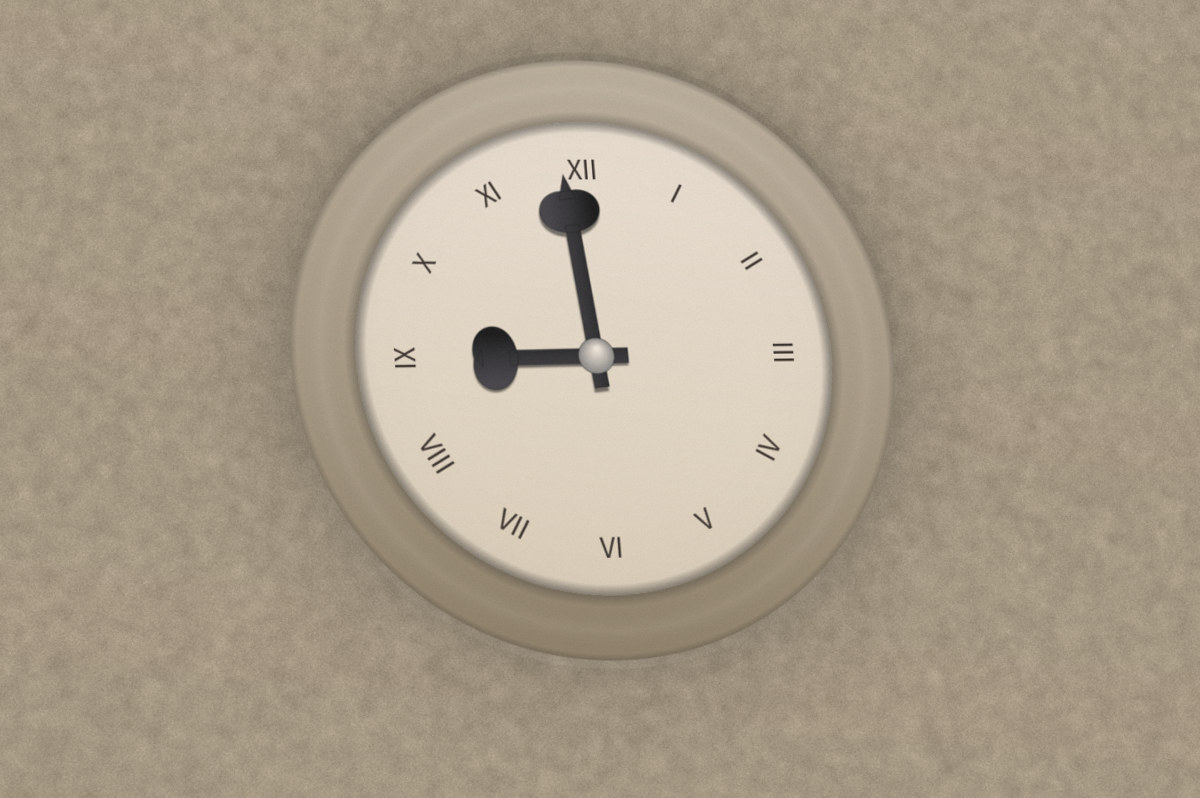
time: **8:59**
